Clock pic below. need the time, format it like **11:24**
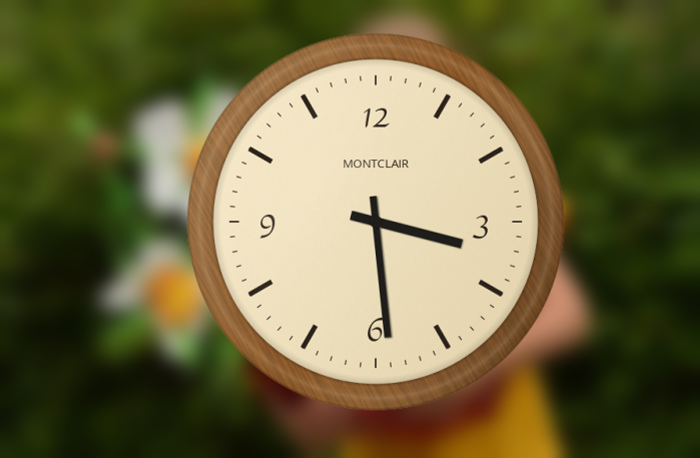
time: **3:29**
